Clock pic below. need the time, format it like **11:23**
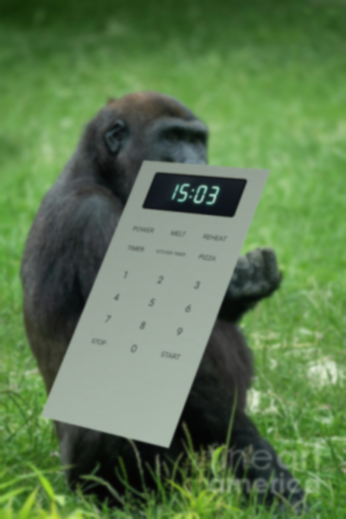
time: **15:03**
